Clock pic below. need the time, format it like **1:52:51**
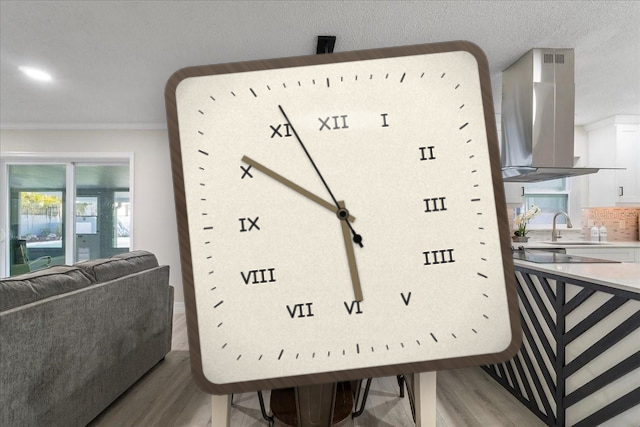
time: **5:50:56**
